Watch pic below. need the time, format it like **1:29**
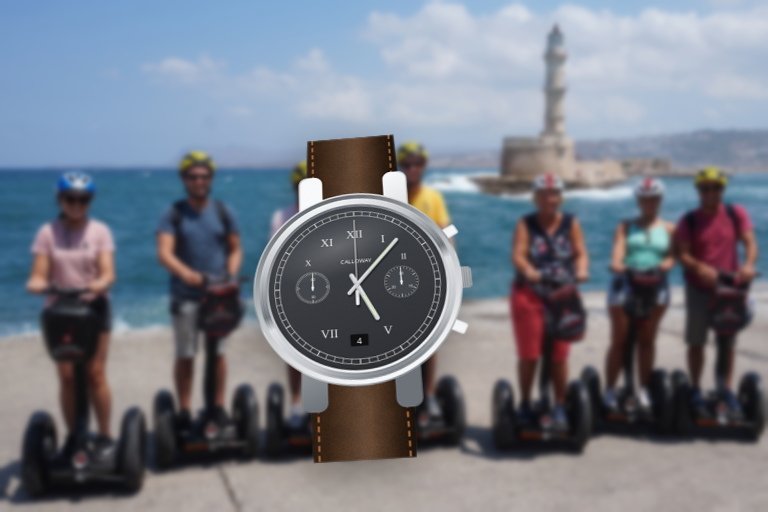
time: **5:07**
